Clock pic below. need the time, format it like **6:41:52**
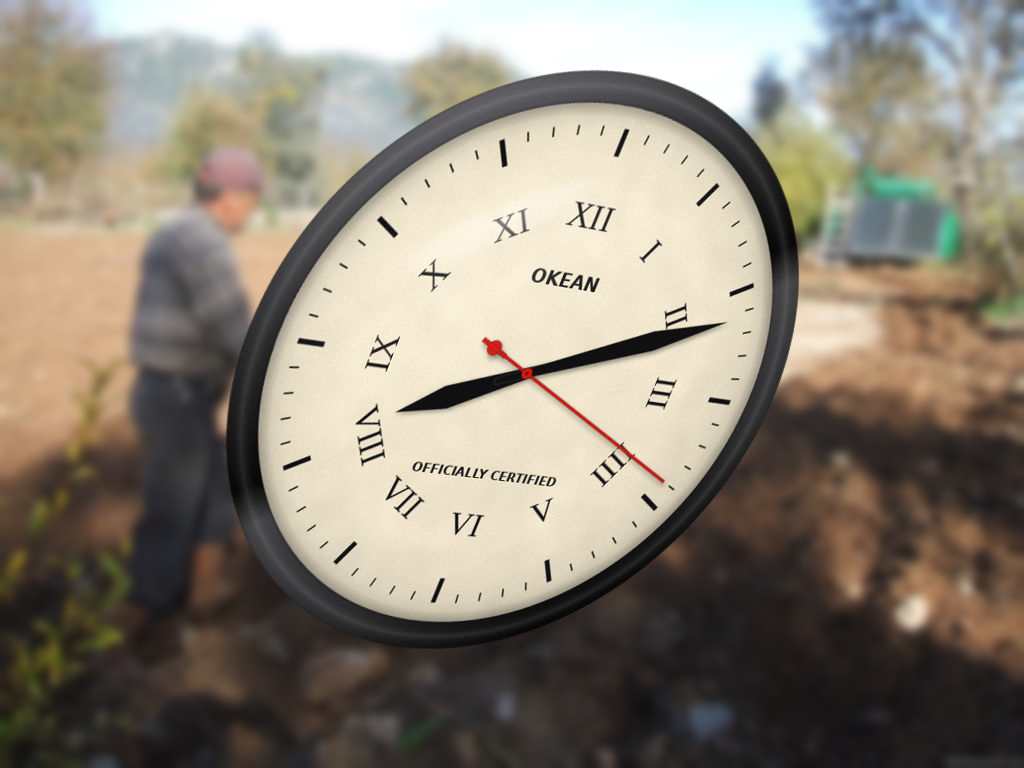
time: **8:11:19**
